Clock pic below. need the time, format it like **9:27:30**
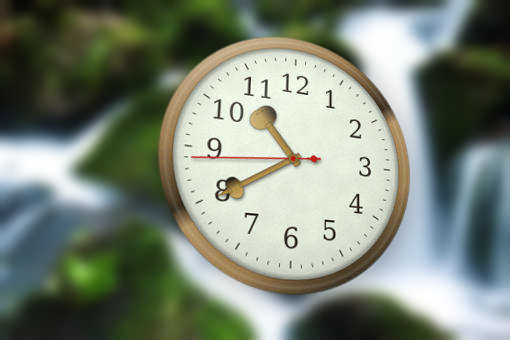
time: **10:39:44**
